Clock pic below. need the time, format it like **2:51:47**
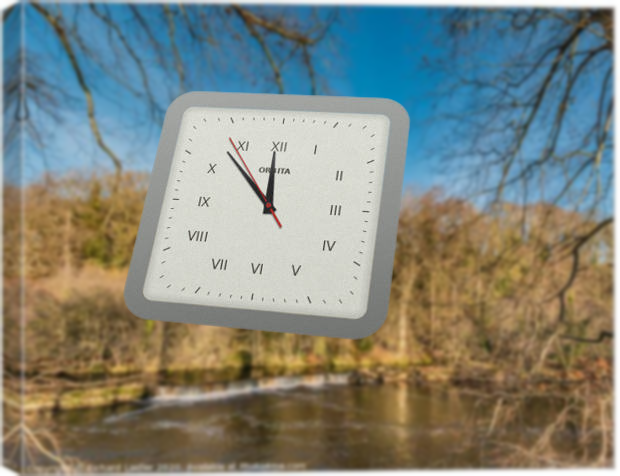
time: **11:52:54**
